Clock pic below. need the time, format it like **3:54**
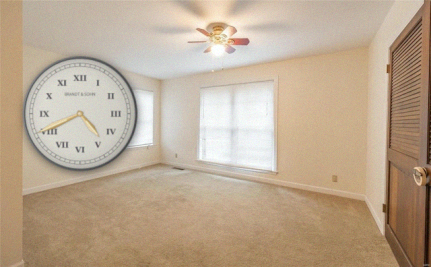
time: **4:41**
